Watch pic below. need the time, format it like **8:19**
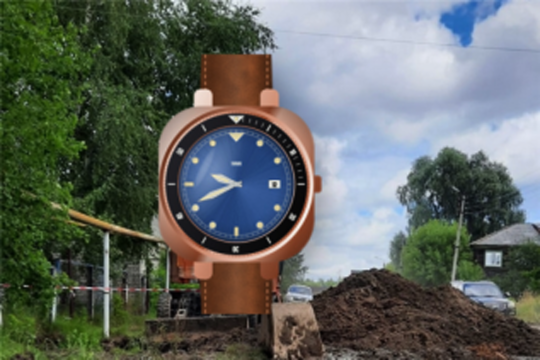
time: **9:41**
